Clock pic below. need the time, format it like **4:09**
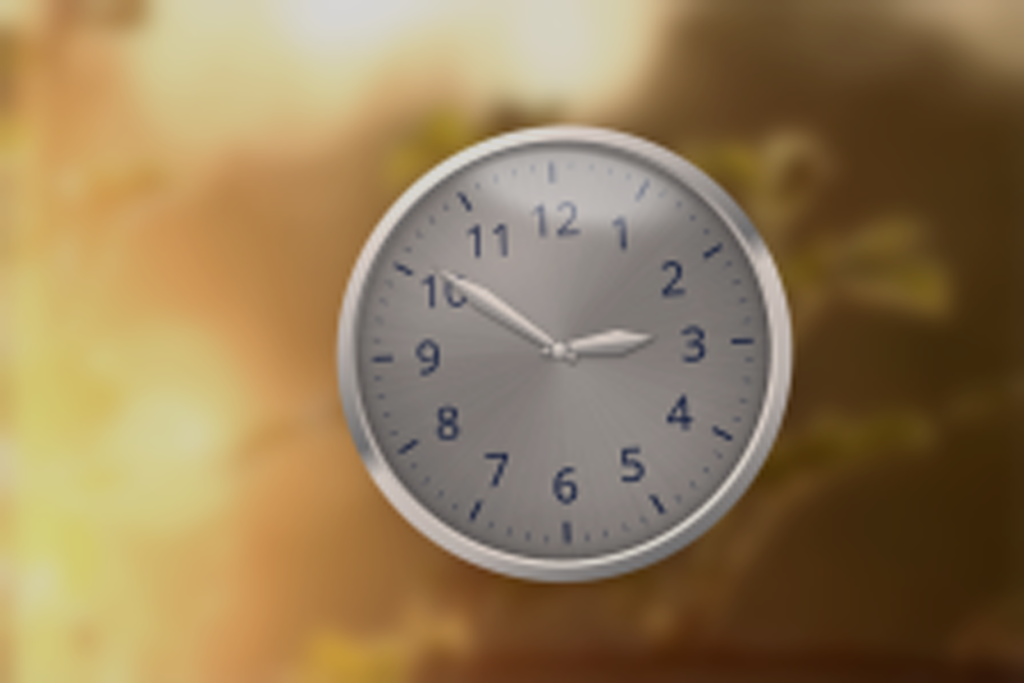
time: **2:51**
